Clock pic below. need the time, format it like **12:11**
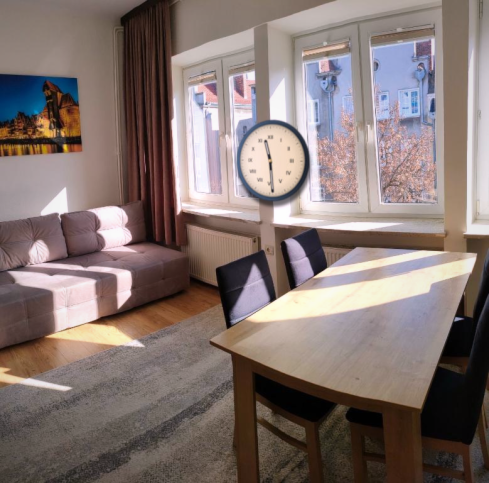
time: **11:29**
